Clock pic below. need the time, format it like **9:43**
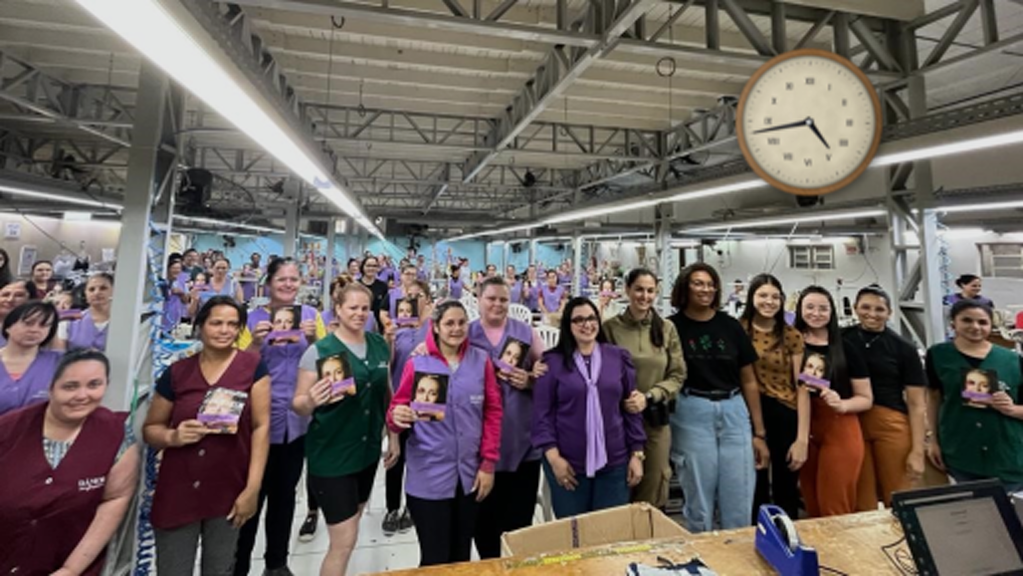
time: **4:43**
